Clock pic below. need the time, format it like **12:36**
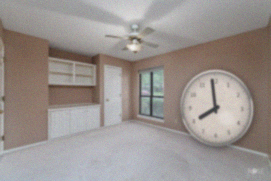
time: **7:59**
